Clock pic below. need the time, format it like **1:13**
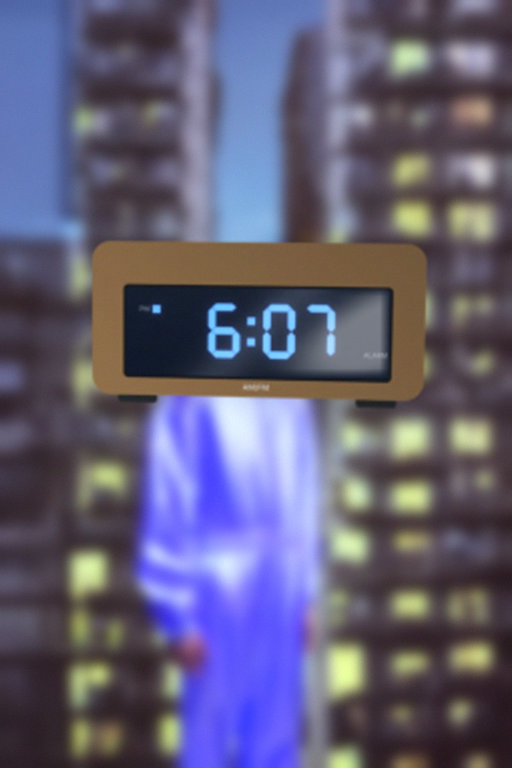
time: **6:07**
